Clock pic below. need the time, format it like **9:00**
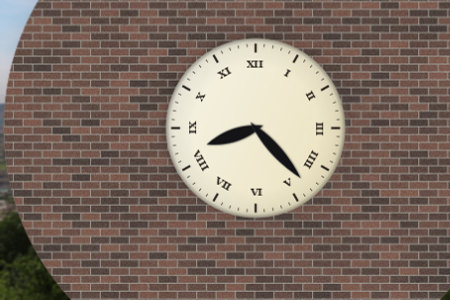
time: **8:23**
